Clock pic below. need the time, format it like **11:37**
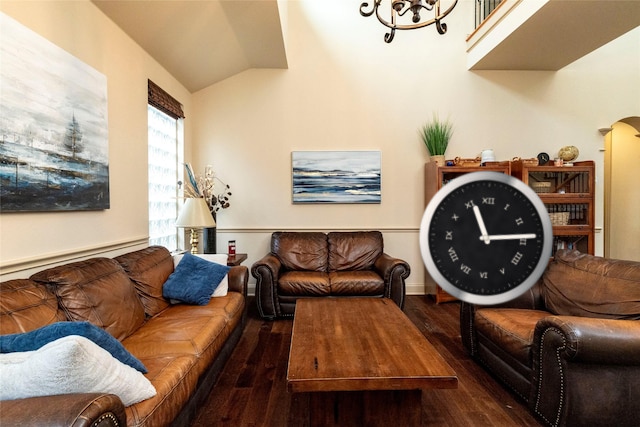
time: **11:14**
